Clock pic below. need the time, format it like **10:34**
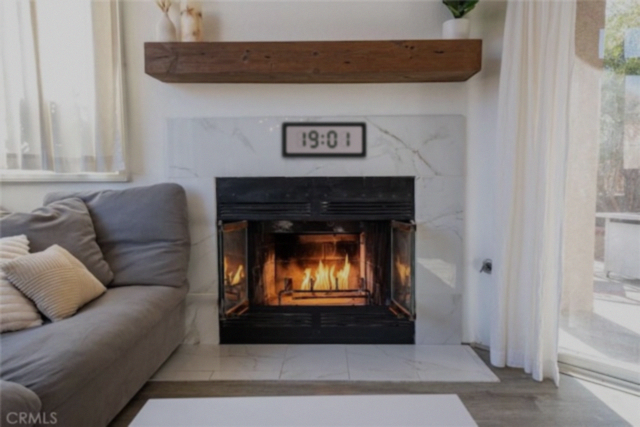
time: **19:01**
